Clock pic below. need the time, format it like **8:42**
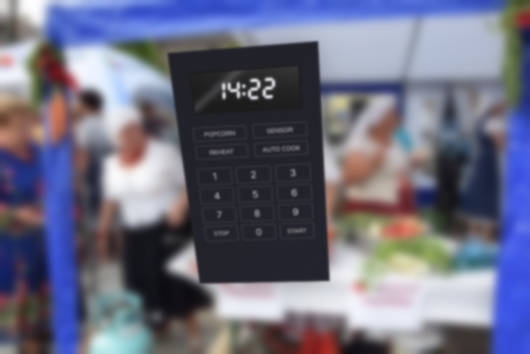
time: **14:22**
